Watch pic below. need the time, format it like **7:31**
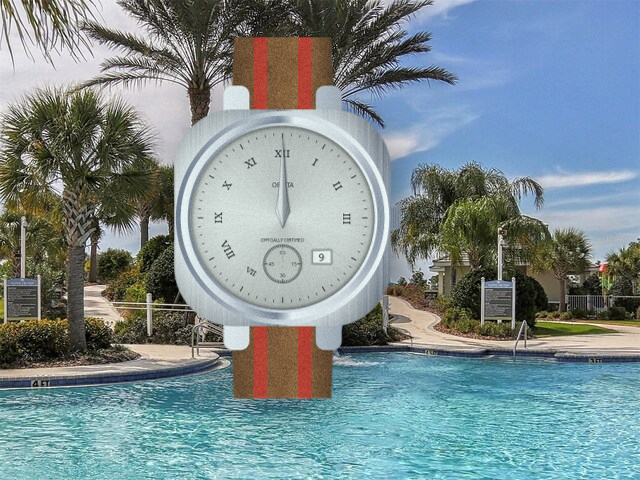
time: **12:00**
